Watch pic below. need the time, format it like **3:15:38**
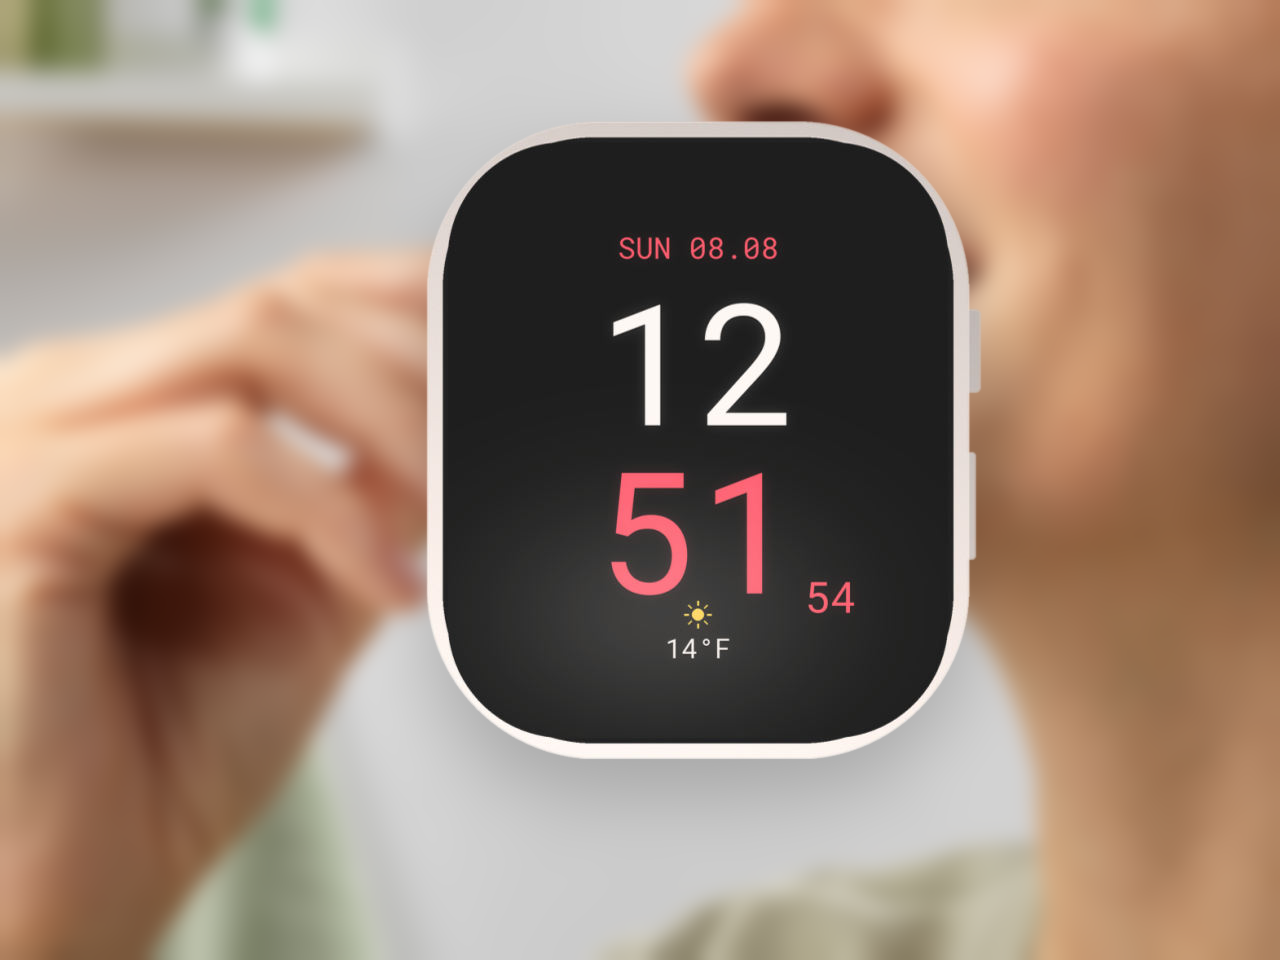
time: **12:51:54**
